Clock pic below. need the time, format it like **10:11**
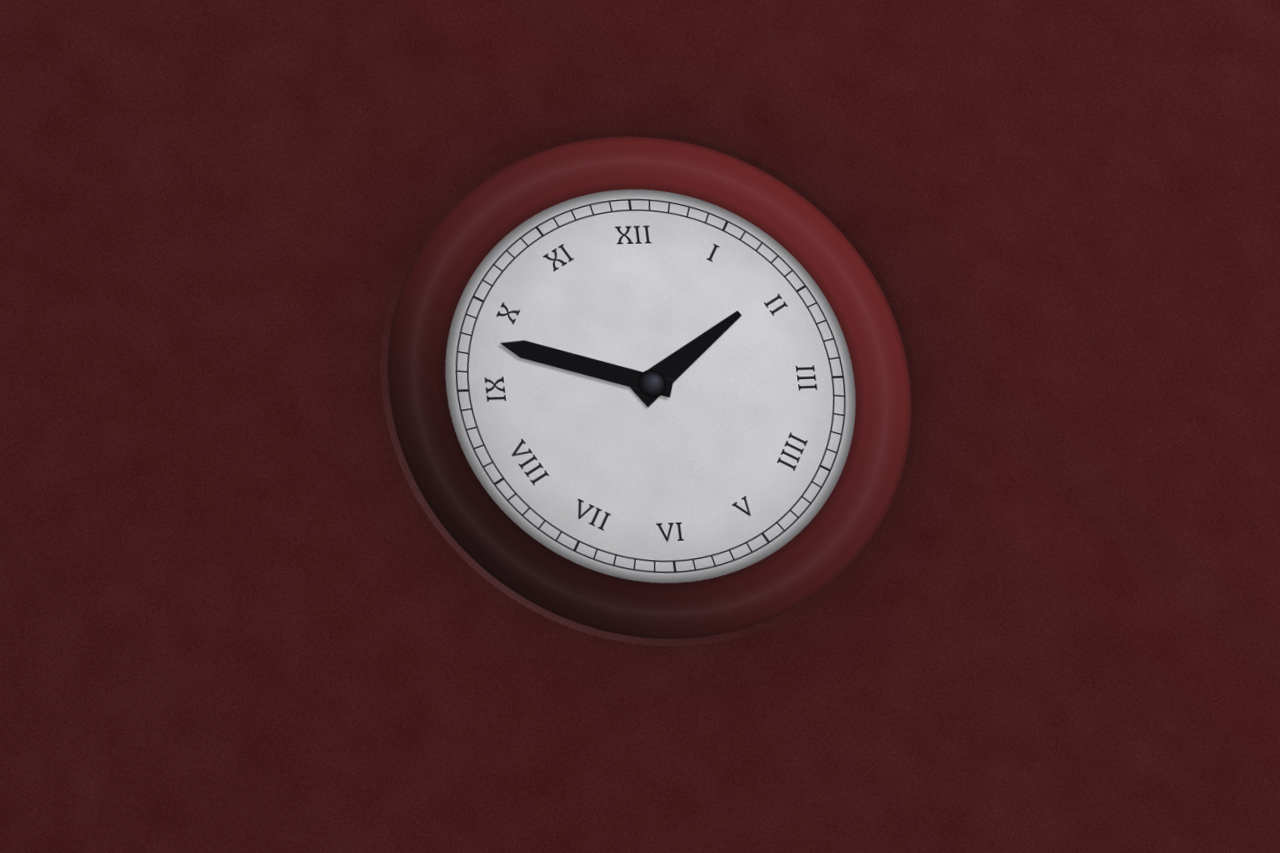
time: **1:48**
